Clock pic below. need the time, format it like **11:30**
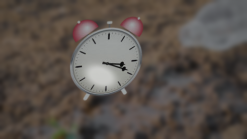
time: **3:19**
